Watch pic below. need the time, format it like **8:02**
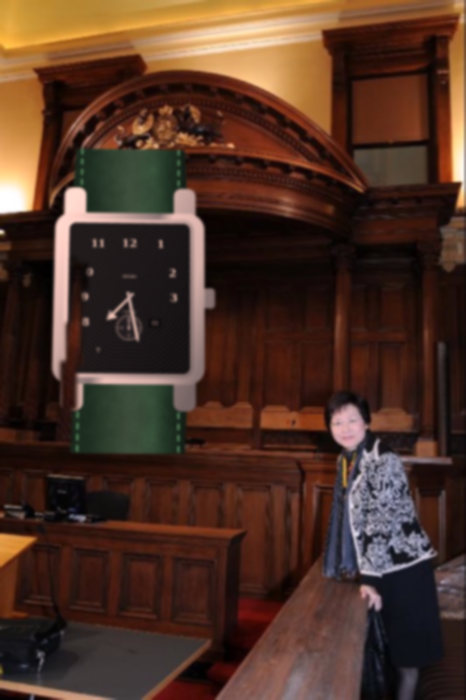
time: **7:28**
